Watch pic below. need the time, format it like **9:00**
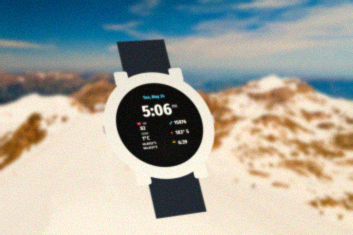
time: **5:06**
